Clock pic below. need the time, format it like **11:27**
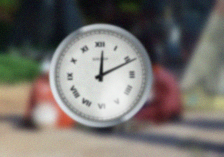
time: **12:11**
